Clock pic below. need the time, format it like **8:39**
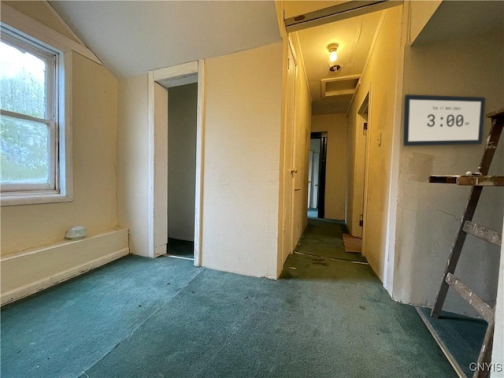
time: **3:00**
